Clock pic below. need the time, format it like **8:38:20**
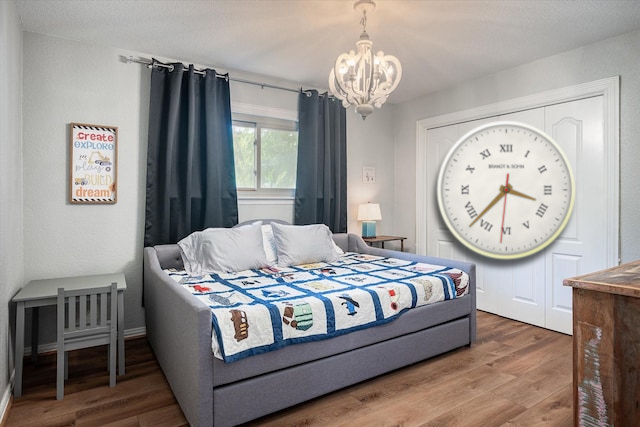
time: **3:37:31**
